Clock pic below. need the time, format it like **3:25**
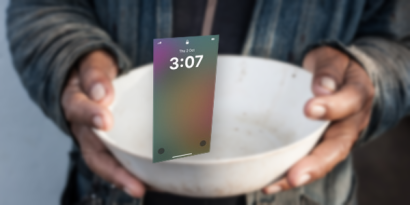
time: **3:07**
